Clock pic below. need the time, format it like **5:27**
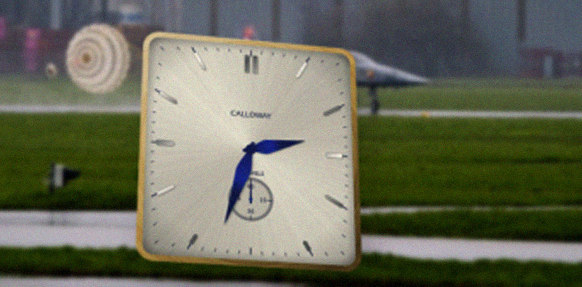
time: **2:33**
